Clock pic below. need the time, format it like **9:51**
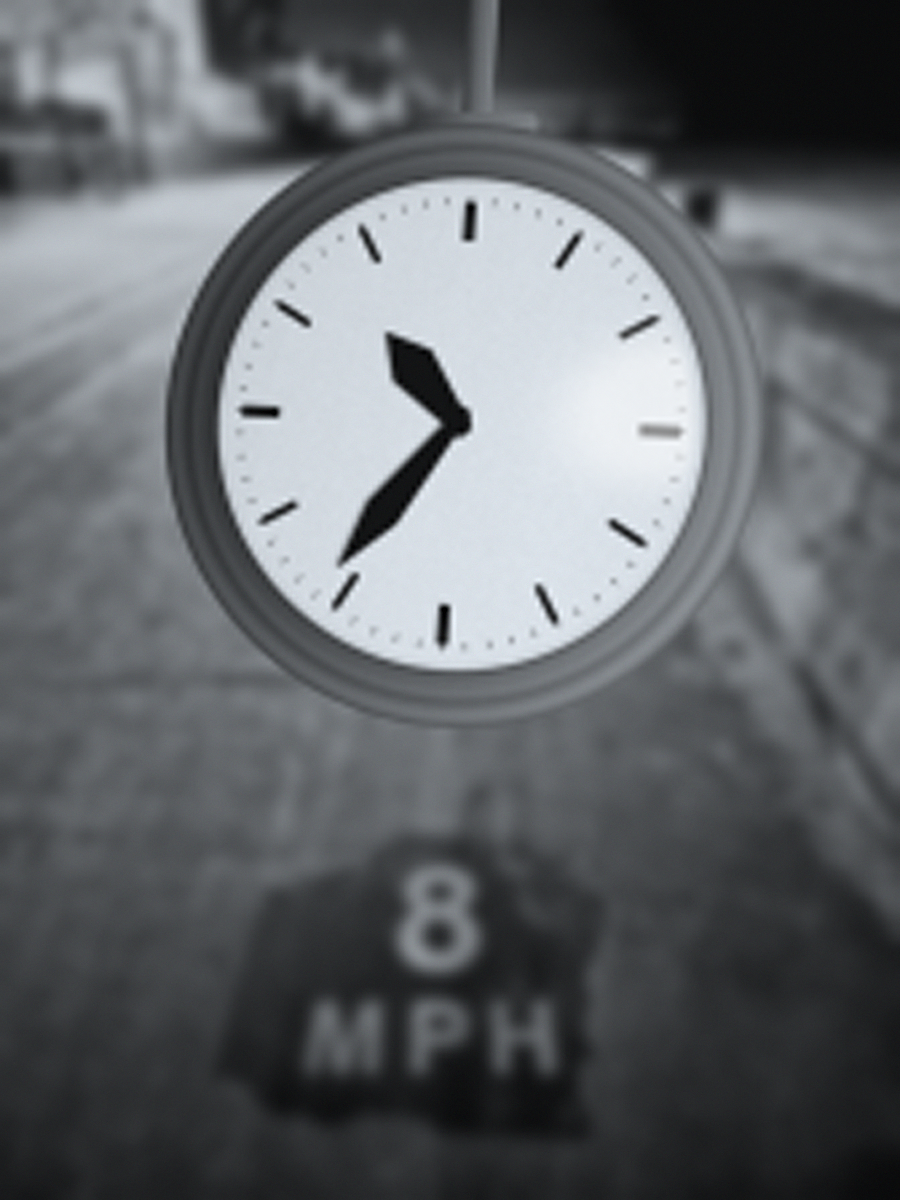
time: **10:36**
